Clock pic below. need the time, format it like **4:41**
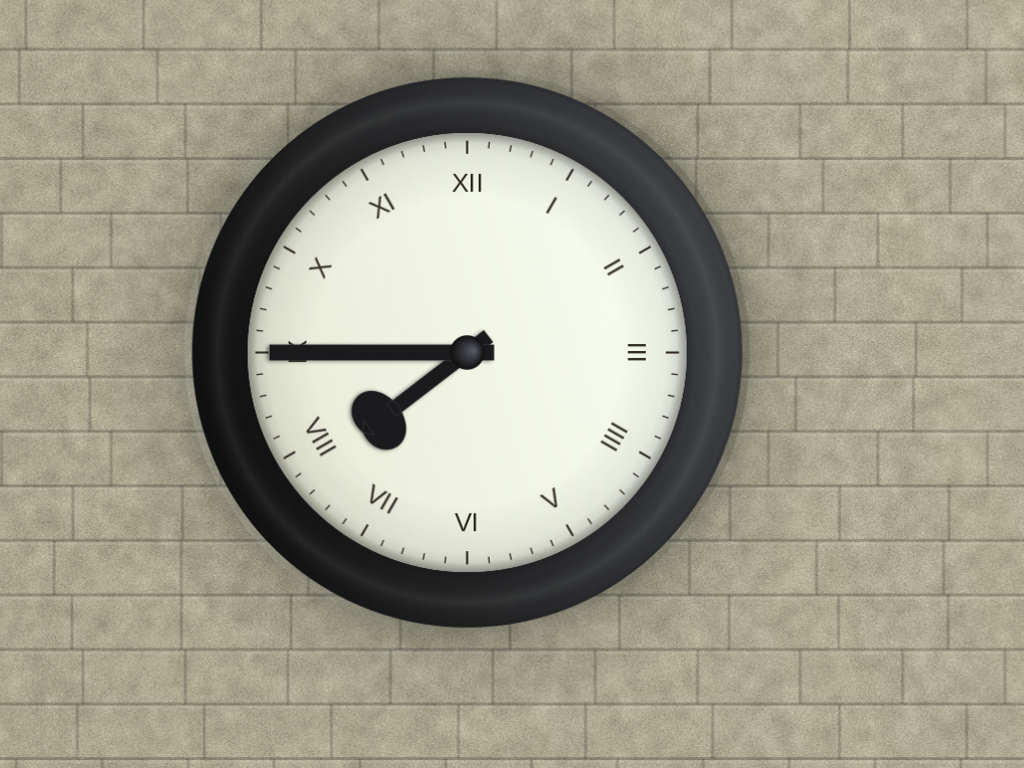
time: **7:45**
